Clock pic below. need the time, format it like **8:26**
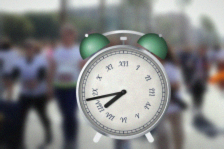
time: **7:43**
